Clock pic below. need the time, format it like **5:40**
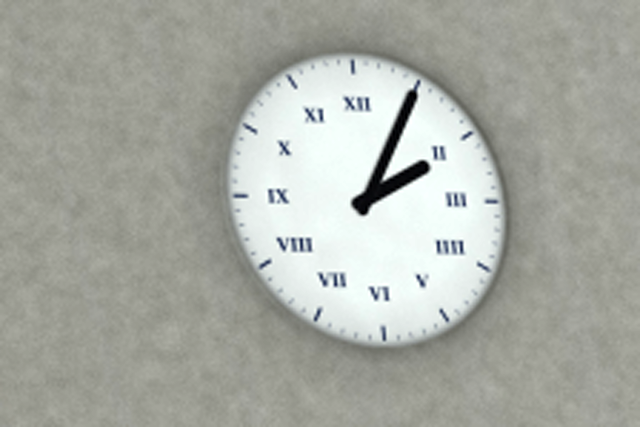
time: **2:05**
